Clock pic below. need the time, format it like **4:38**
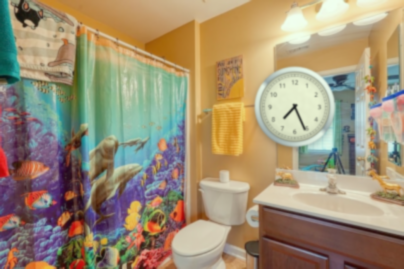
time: **7:26**
